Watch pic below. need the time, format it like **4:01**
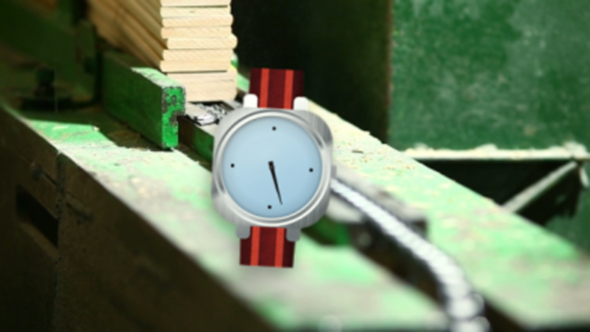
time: **5:27**
